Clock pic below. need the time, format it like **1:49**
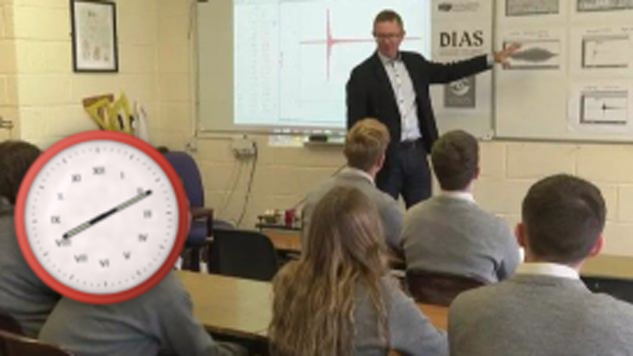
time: **8:11**
